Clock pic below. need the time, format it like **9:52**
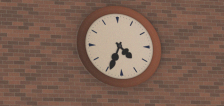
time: **4:34**
